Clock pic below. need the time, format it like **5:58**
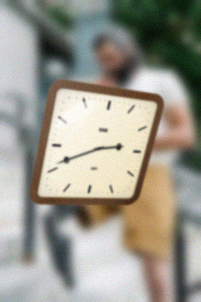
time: **2:41**
